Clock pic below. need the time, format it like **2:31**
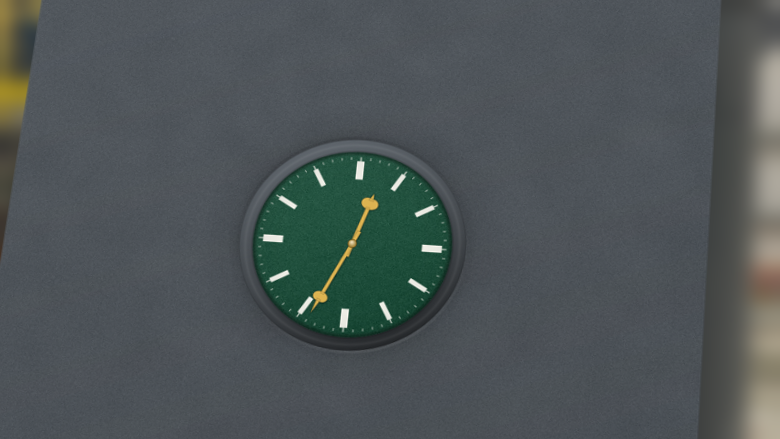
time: **12:34**
